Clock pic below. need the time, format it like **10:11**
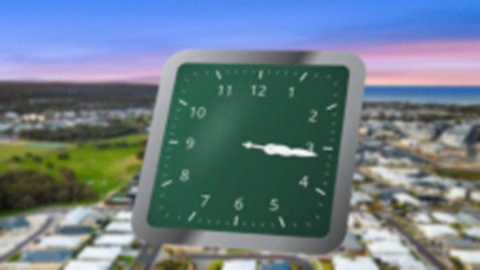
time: **3:16**
